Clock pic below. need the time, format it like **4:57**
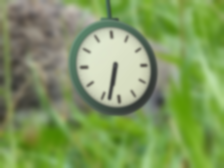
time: **6:33**
